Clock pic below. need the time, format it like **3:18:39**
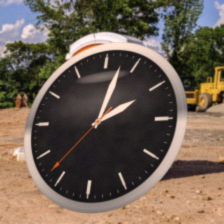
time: **2:02:37**
